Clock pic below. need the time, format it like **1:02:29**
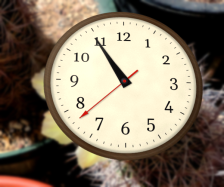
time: **10:54:38**
